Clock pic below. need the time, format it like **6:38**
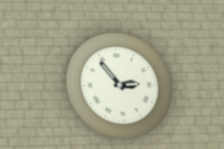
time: **2:54**
